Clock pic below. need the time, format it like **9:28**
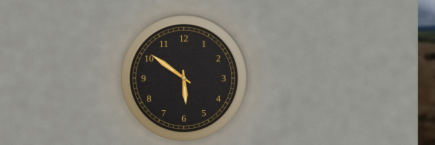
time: **5:51**
